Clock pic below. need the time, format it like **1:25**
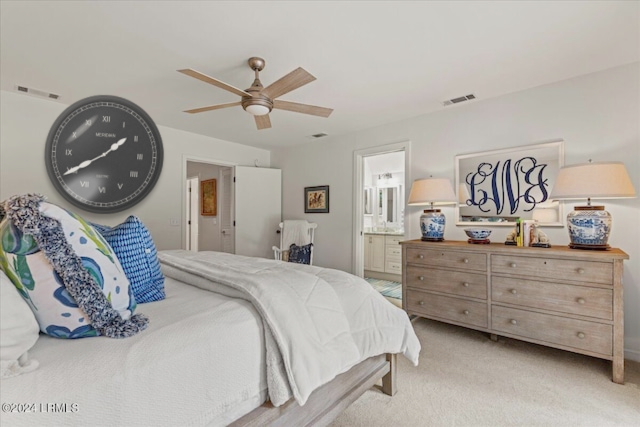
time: **1:40**
